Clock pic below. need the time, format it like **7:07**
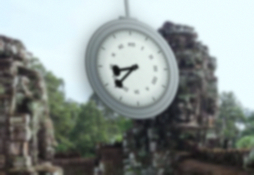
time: **8:38**
